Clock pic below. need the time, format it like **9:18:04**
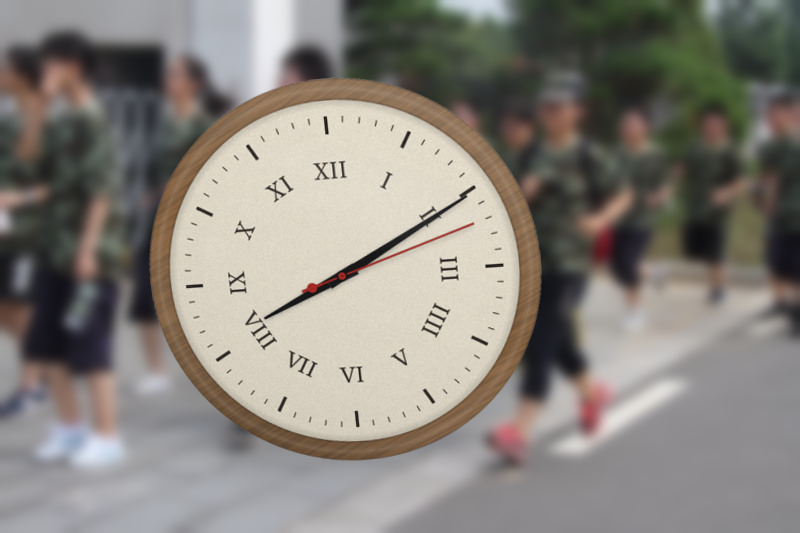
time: **8:10:12**
